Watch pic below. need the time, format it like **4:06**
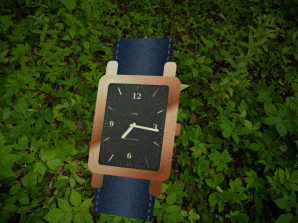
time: **7:16**
